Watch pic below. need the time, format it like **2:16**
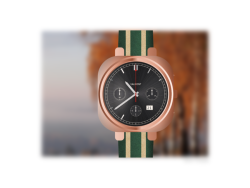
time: **10:39**
